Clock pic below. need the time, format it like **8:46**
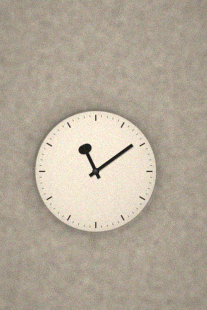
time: **11:09**
